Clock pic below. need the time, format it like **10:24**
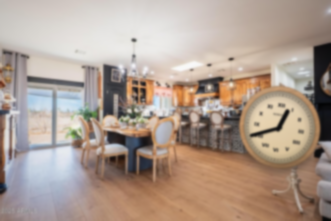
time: **12:41**
